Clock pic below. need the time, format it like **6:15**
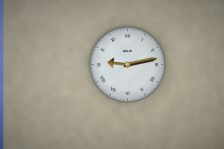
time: **9:13**
